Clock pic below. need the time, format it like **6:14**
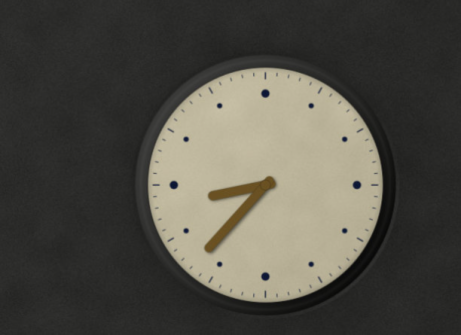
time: **8:37**
